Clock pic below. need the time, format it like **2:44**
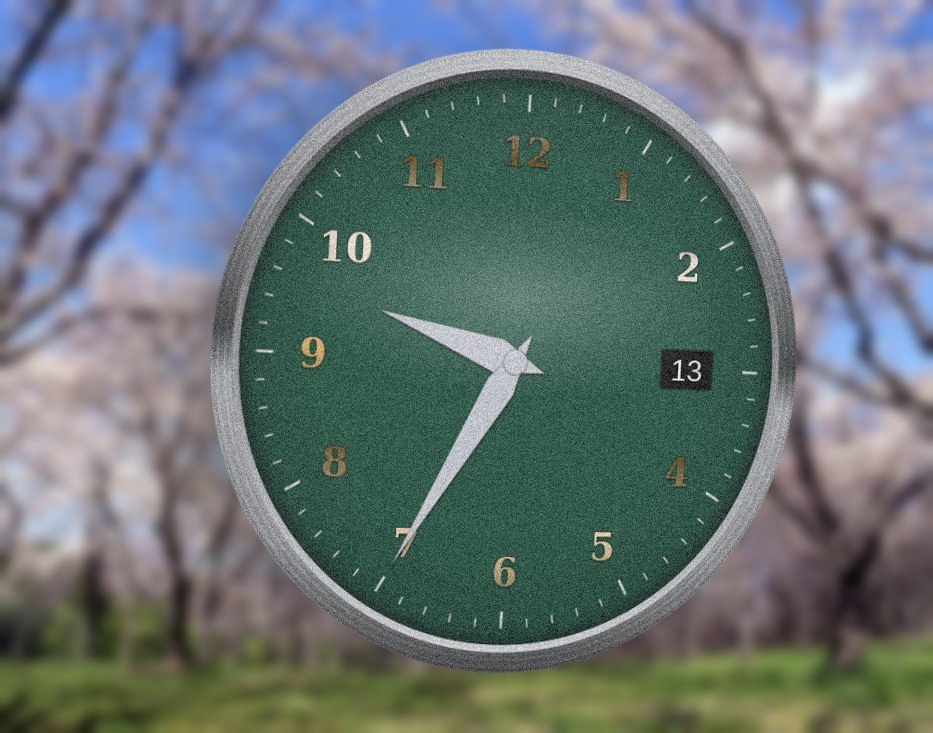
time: **9:35**
